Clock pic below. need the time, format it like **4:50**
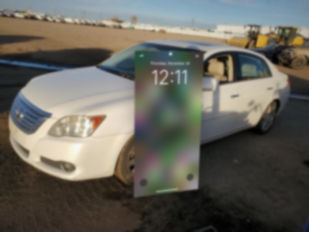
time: **12:11**
